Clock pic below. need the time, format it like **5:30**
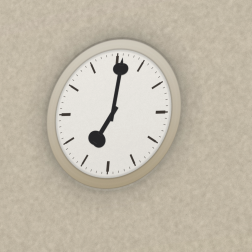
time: **7:01**
